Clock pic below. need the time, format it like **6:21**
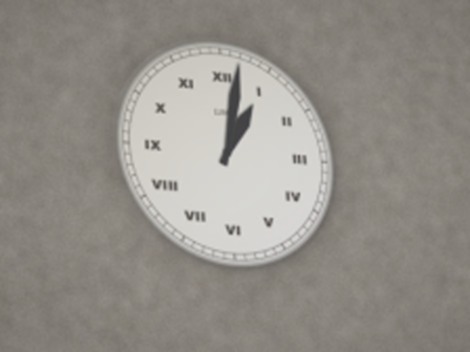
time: **1:02**
